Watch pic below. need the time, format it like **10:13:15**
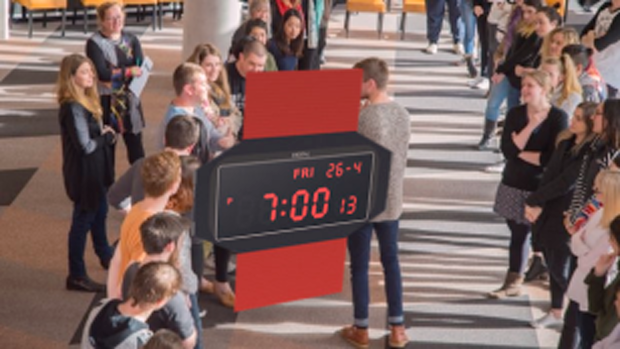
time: **7:00:13**
